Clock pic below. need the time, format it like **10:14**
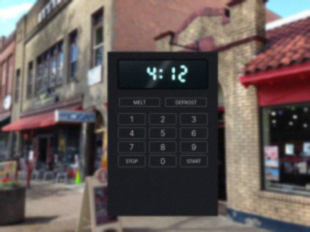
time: **4:12**
